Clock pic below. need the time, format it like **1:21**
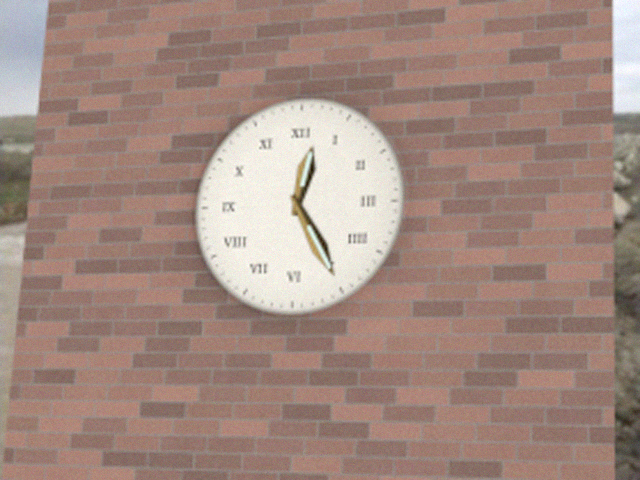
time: **12:25**
